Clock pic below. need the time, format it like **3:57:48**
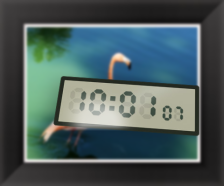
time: **10:01:07**
